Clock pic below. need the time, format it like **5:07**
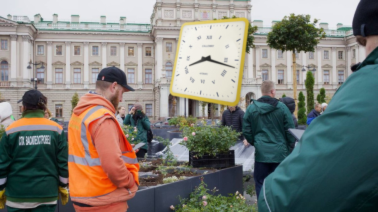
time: **8:17**
